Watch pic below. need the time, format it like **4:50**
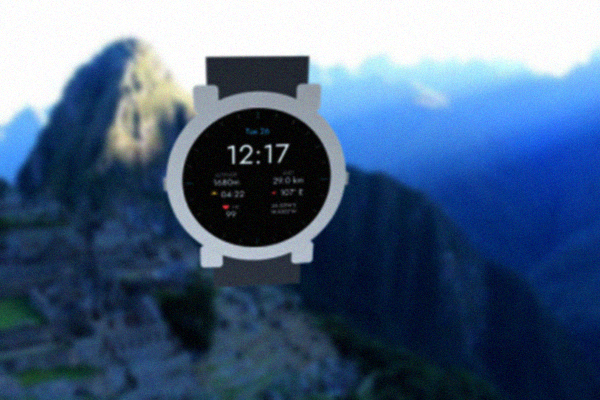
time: **12:17**
